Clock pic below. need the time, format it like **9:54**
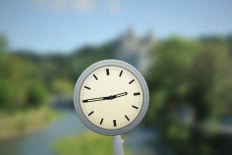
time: **2:45**
